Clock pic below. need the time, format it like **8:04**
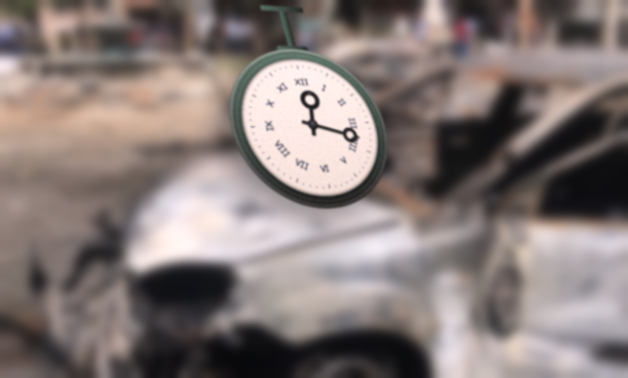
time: **12:18**
